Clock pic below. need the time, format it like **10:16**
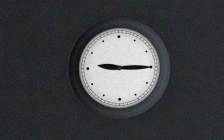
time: **9:15**
